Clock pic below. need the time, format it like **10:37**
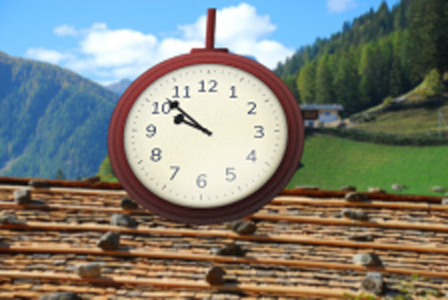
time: **9:52**
